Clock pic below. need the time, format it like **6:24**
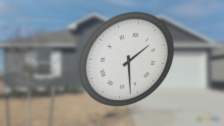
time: **1:27**
